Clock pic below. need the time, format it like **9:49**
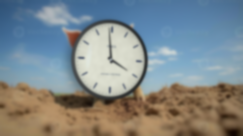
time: **3:59**
